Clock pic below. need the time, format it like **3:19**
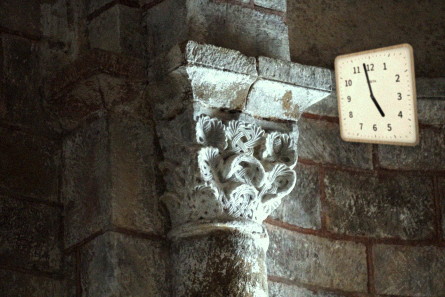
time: **4:58**
